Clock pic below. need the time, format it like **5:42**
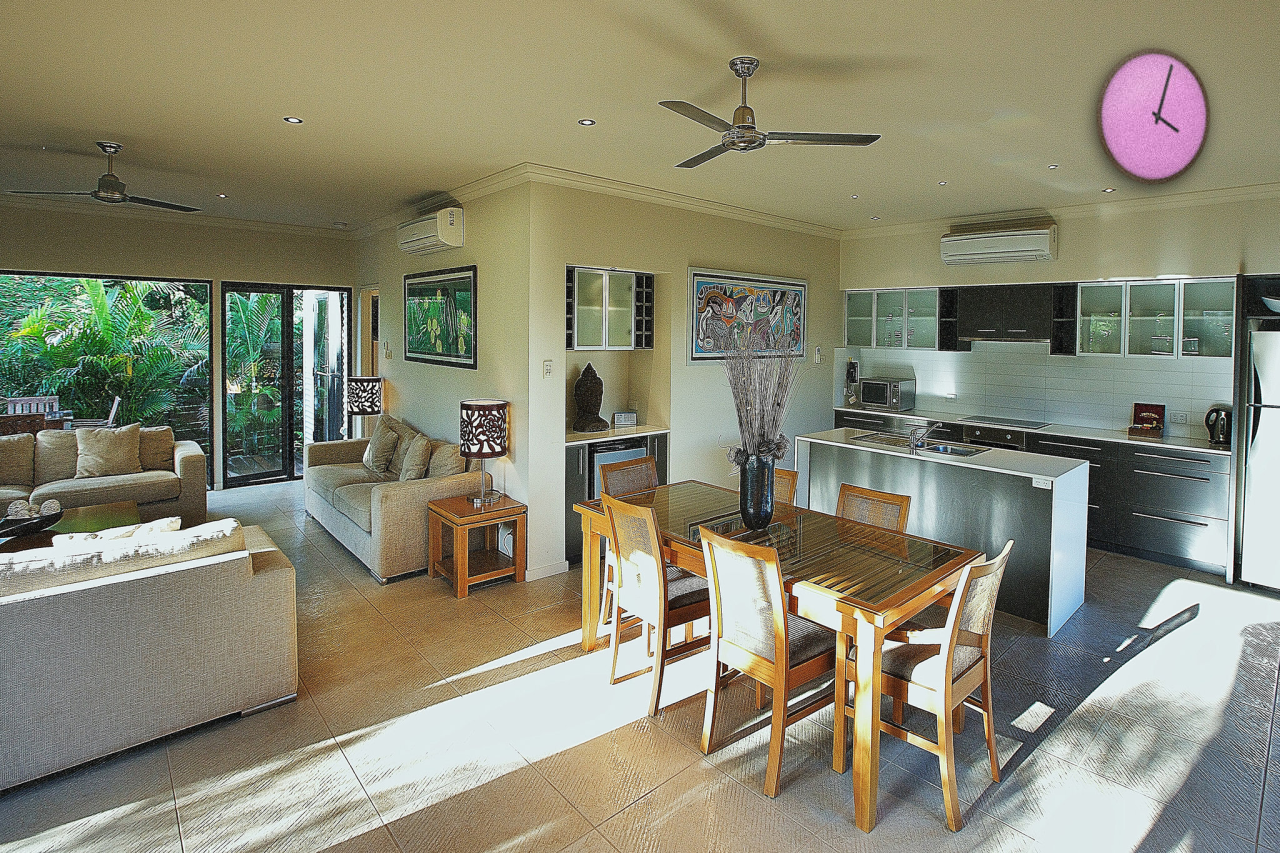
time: **4:03**
